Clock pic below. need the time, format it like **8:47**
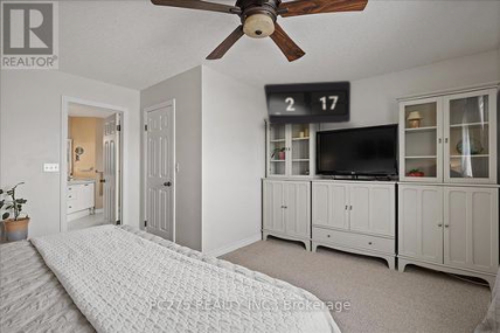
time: **2:17**
